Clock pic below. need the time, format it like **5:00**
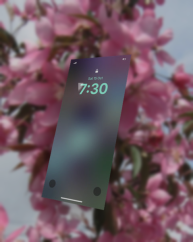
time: **7:30**
